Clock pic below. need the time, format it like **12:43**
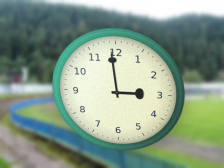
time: **2:59**
